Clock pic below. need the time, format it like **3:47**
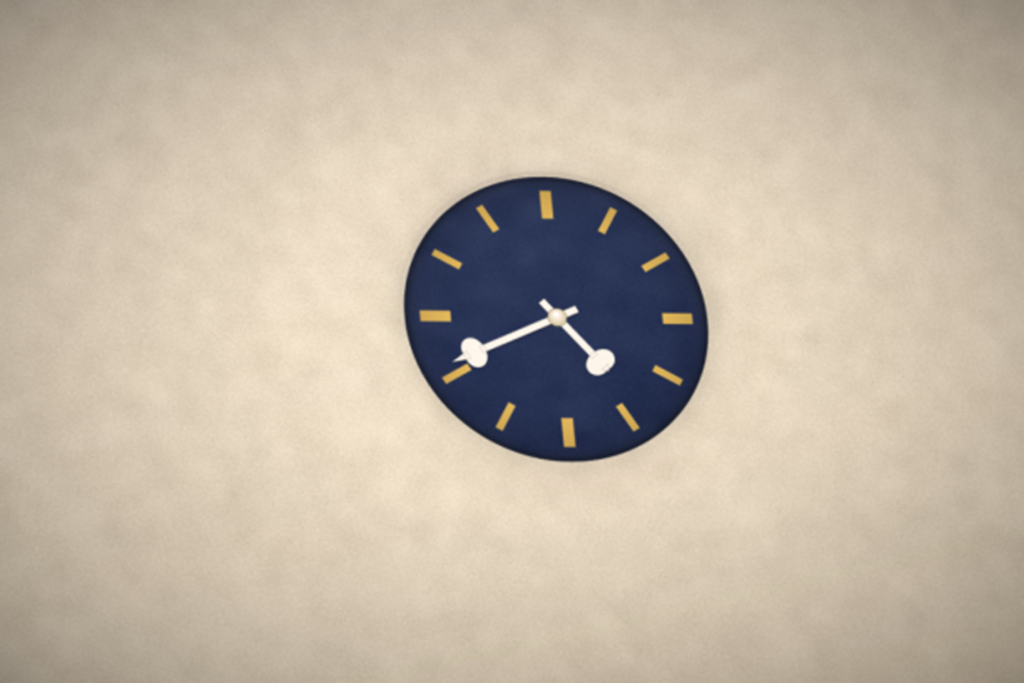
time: **4:41**
